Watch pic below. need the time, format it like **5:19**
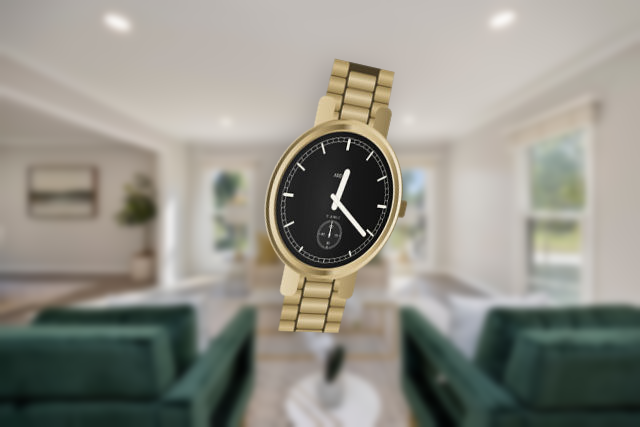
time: **12:21**
